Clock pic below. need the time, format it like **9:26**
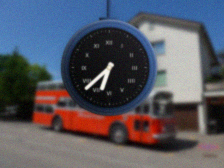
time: **6:38**
